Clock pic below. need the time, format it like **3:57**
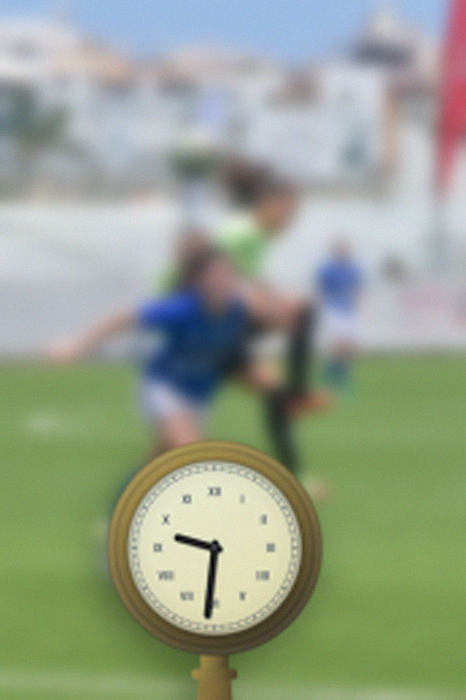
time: **9:31**
